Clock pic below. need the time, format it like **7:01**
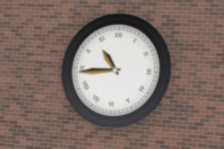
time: **10:44**
